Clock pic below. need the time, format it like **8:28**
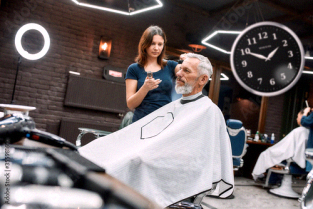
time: **1:50**
